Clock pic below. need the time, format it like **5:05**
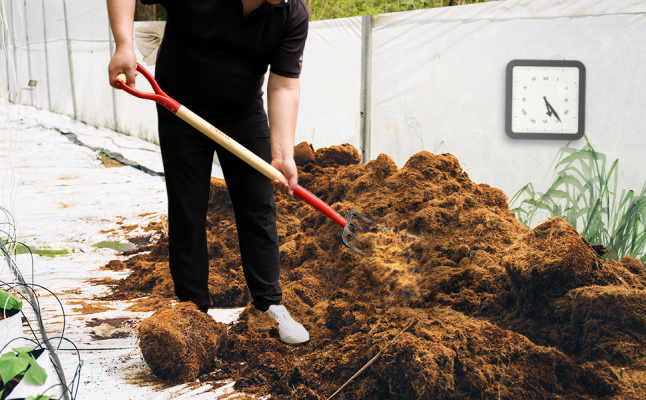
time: **5:24**
